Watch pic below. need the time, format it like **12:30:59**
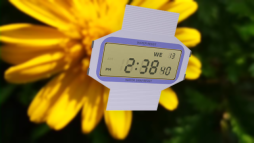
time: **2:38:40**
